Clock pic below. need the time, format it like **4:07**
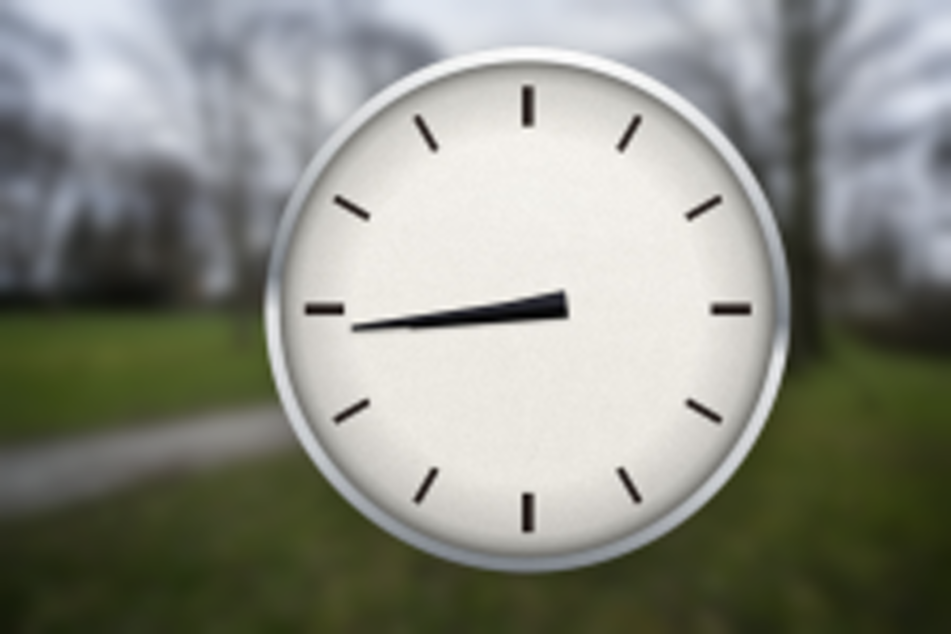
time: **8:44**
